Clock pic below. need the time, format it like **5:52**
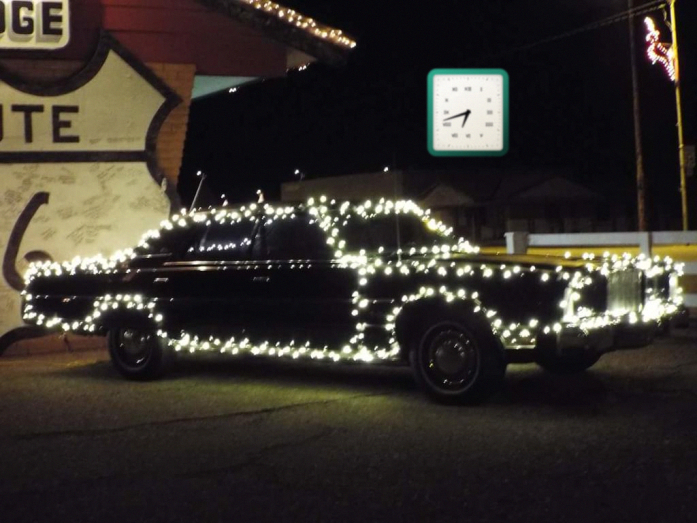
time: **6:42**
